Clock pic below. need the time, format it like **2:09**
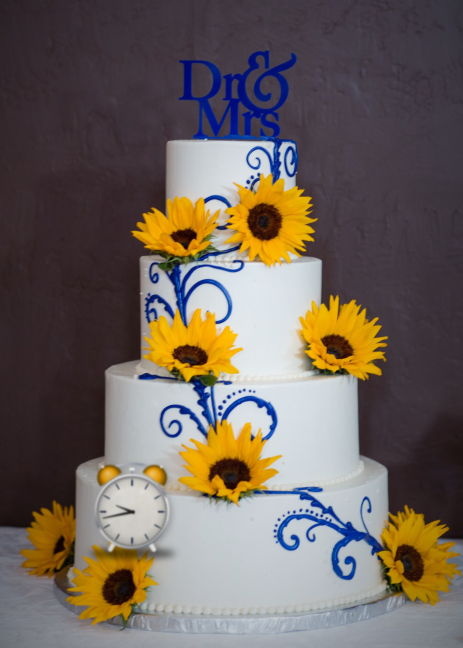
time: **9:43**
